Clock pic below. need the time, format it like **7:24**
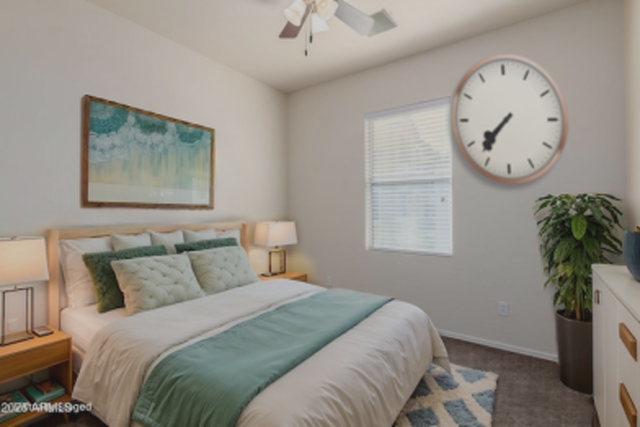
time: **7:37**
